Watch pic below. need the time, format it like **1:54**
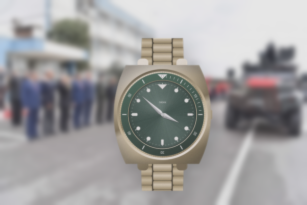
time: **3:52**
